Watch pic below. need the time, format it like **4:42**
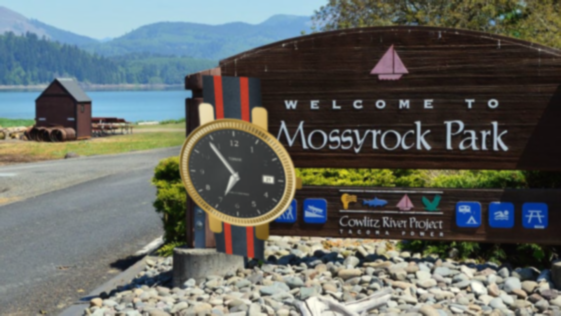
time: **6:54**
